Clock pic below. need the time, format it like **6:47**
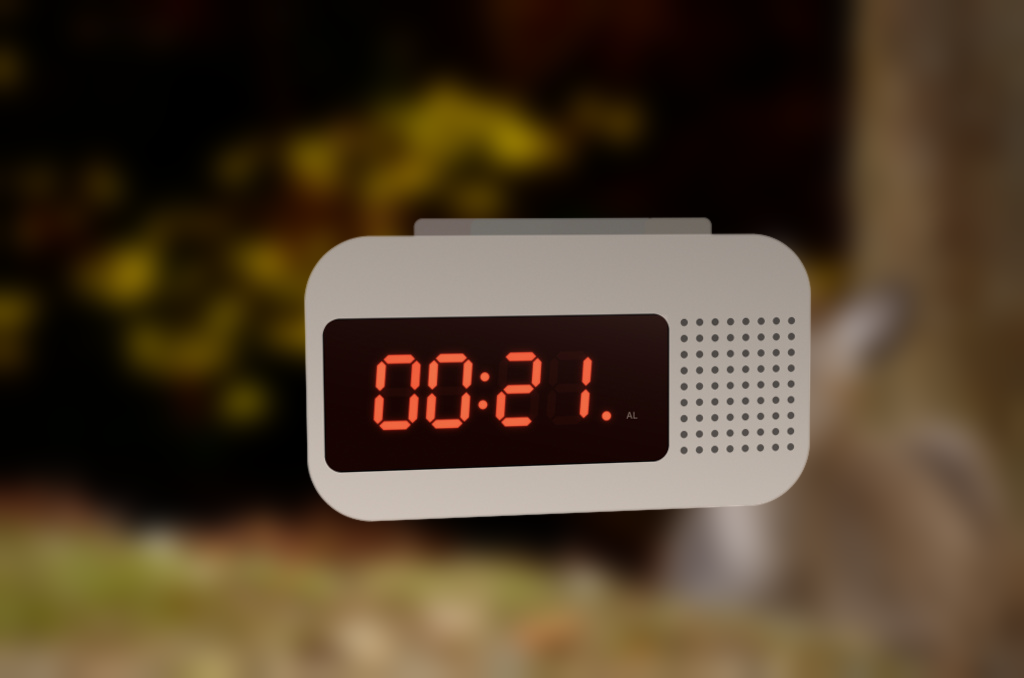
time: **0:21**
